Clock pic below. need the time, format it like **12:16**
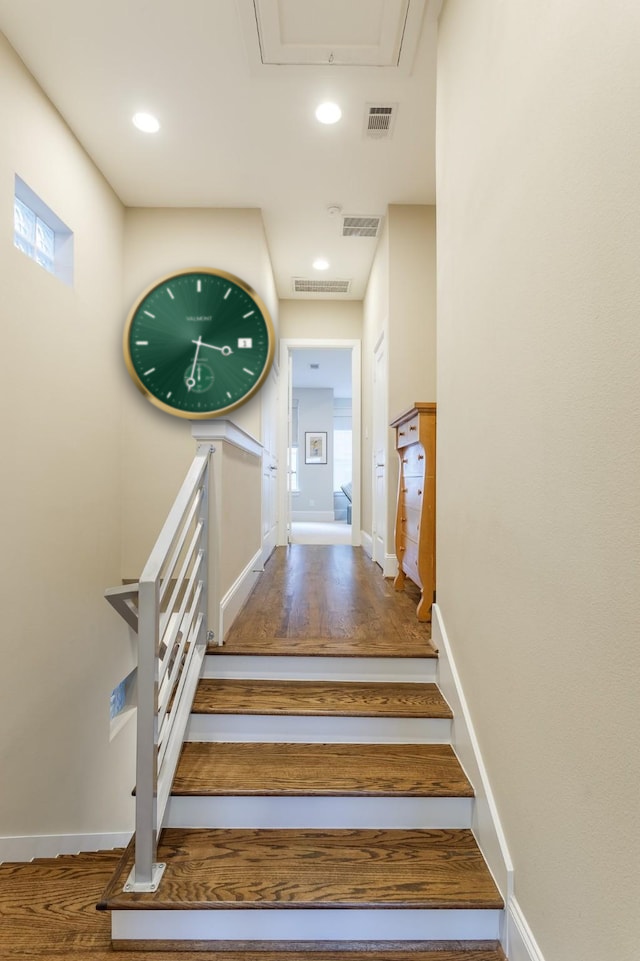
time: **3:32**
